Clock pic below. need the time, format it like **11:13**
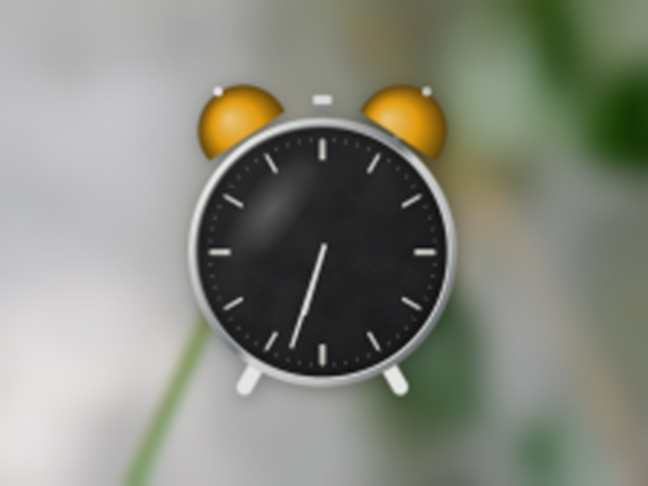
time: **6:33**
